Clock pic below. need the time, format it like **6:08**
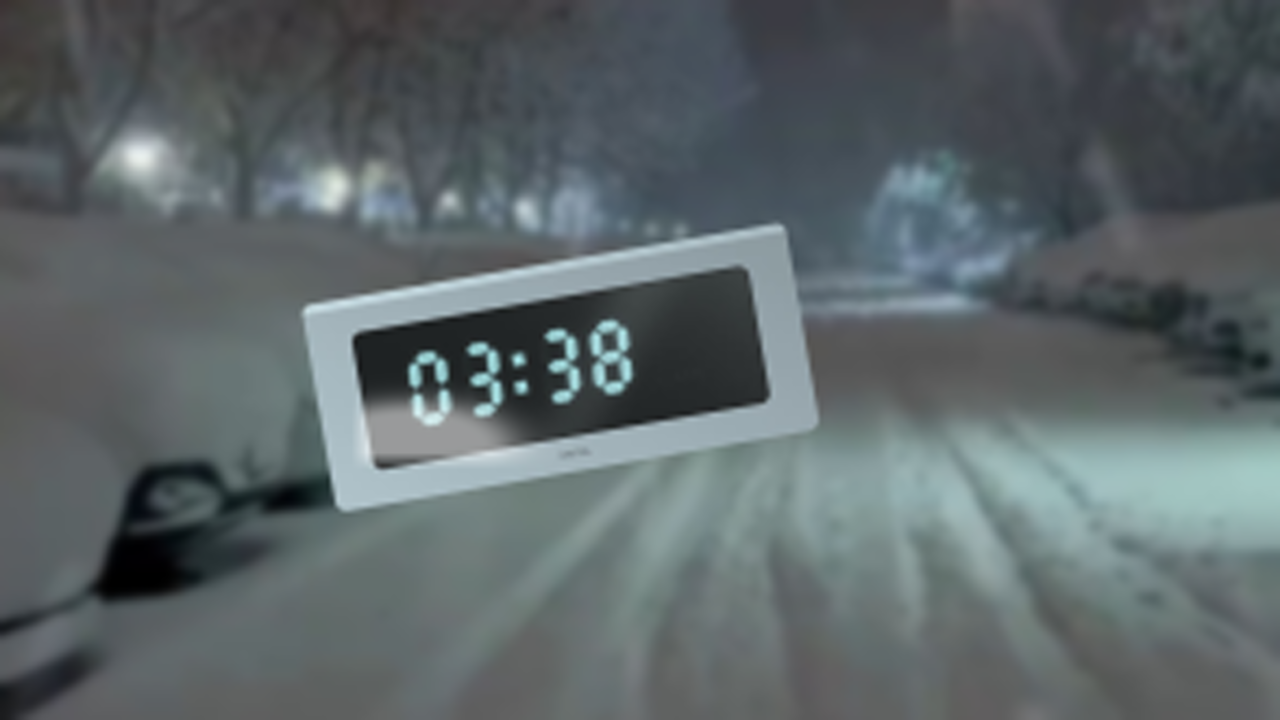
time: **3:38**
